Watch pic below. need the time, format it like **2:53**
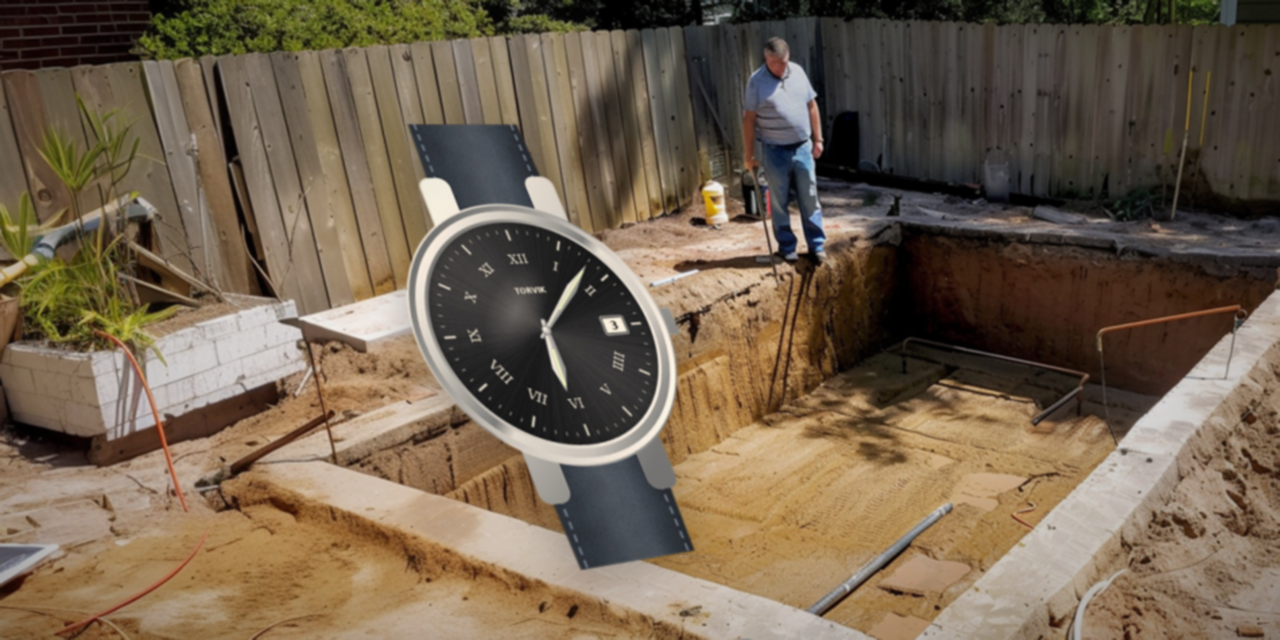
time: **6:08**
